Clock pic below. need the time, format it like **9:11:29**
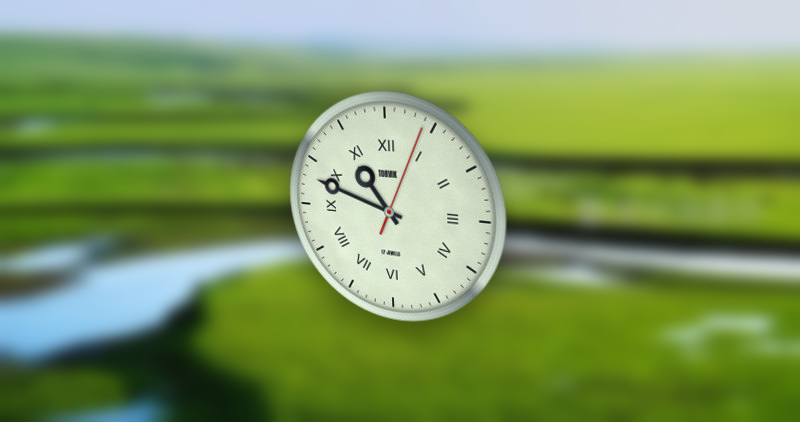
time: **10:48:04**
